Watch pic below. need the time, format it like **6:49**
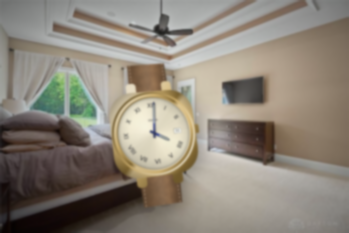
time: **4:01**
